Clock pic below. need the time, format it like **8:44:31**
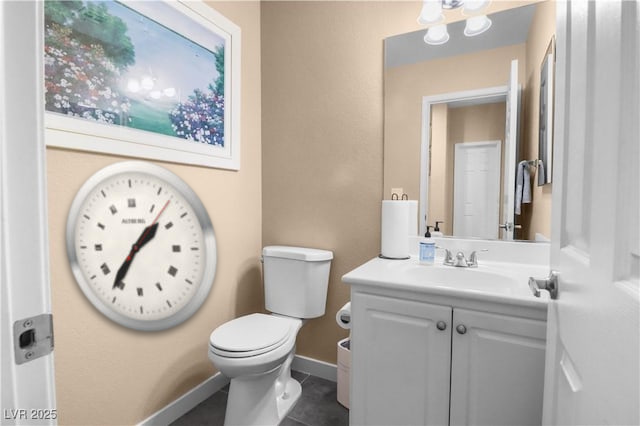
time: **1:36:07**
